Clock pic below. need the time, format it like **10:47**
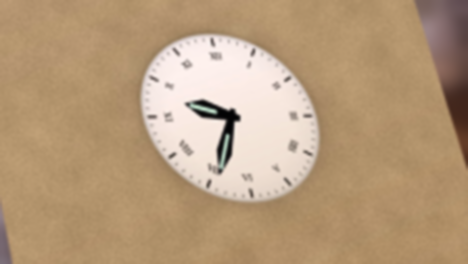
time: **9:34**
